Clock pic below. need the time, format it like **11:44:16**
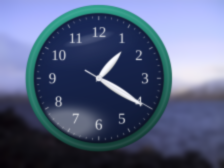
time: **1:20:20**
